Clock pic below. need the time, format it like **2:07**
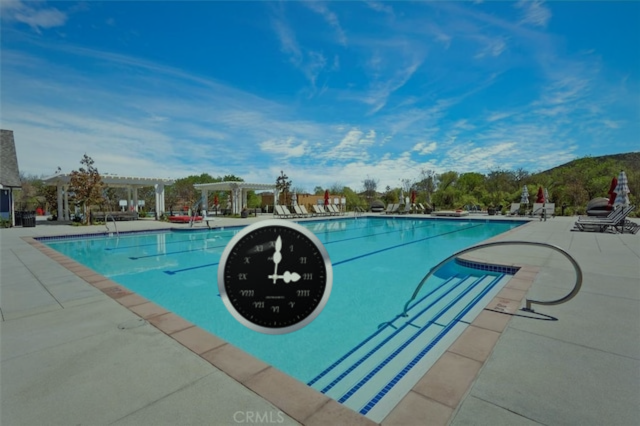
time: **3:01**
